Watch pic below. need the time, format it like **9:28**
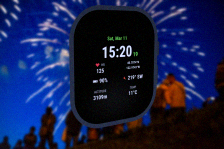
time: **15:20**
